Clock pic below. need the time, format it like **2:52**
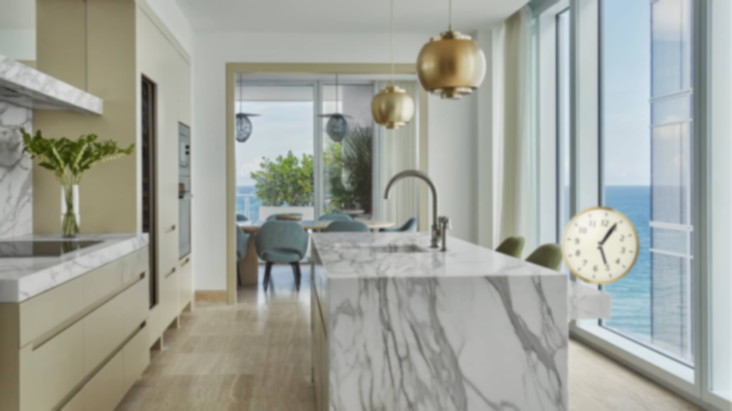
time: **5:04**
